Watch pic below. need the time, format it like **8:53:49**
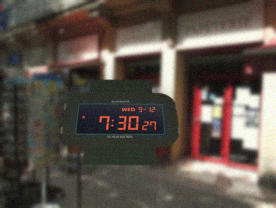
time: **7:30:27**
